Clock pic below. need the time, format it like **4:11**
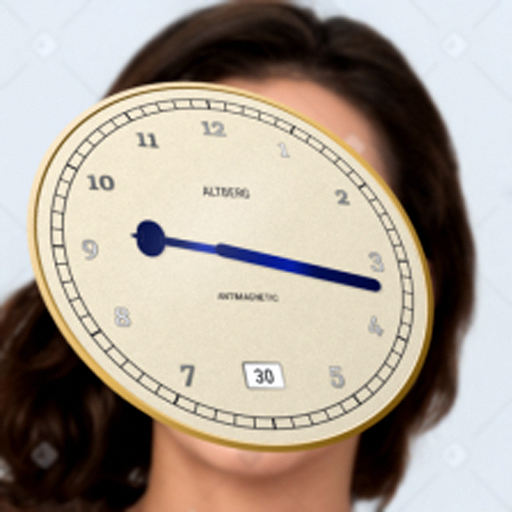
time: **9:17**
